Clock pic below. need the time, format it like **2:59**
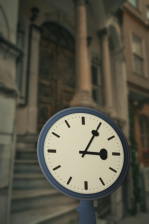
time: **3:05**
